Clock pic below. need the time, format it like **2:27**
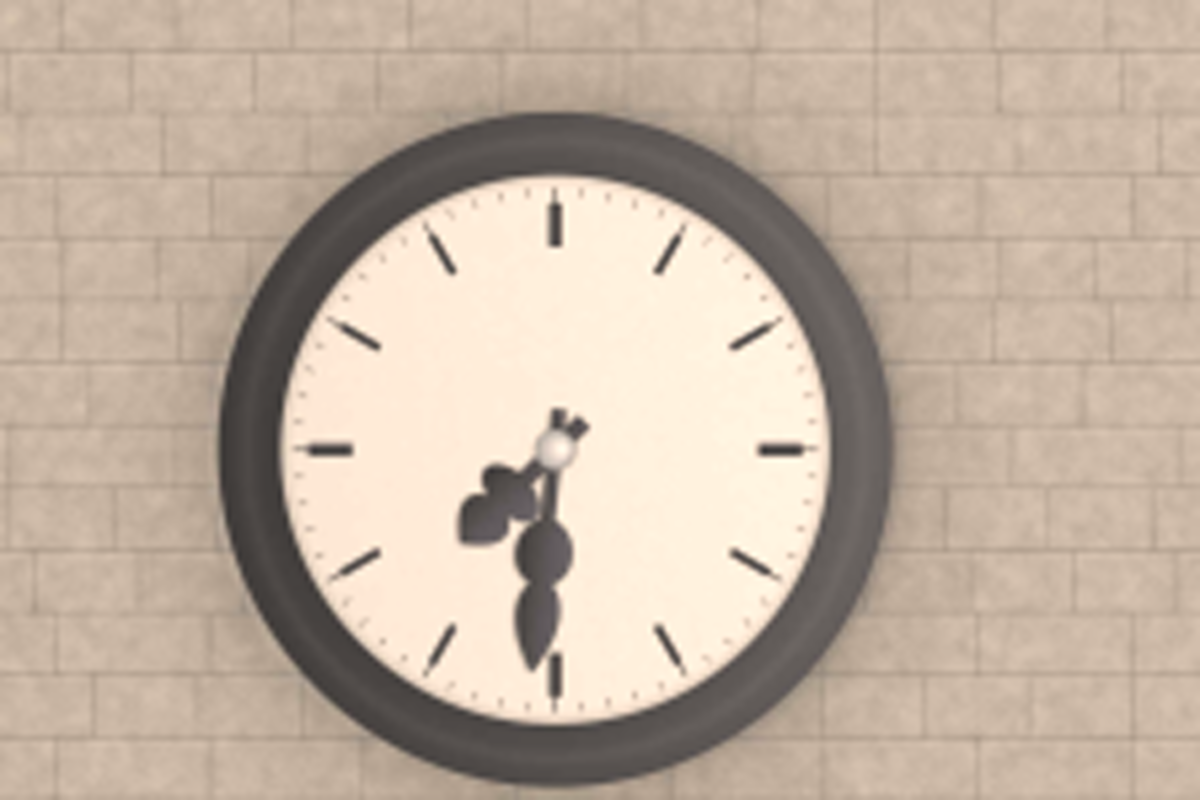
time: **7:31**
